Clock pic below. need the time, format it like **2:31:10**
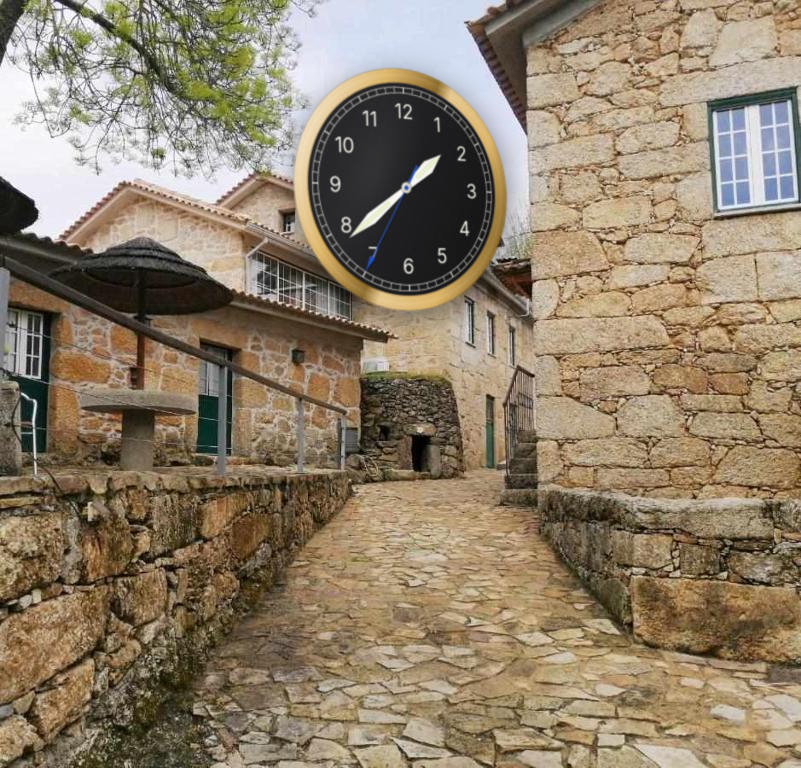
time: **1:38:35**
